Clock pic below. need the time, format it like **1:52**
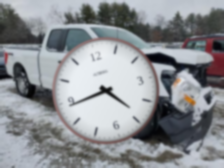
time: **4:44**
